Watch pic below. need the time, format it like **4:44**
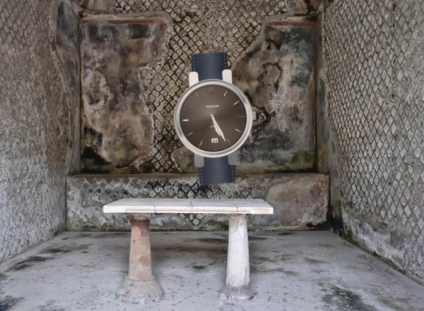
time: **5:26**
